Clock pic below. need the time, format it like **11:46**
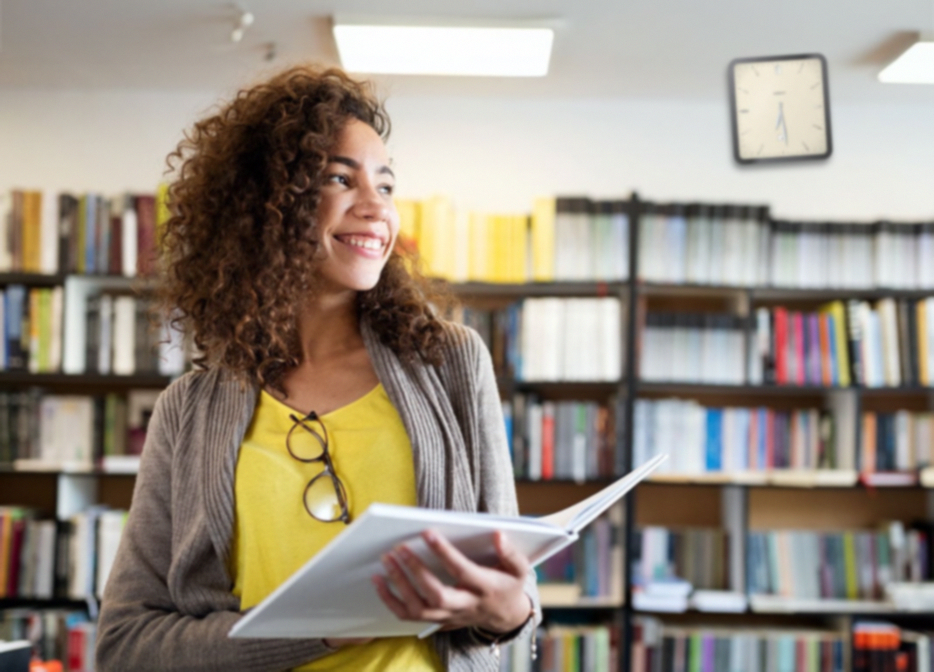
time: **6:29**
